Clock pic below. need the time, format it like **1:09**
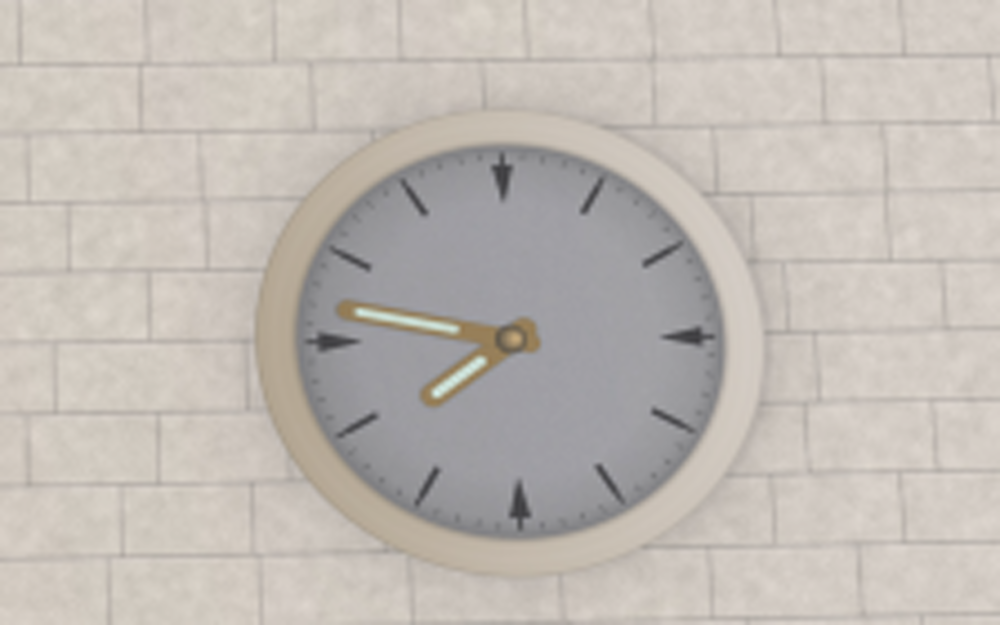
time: **7:47**
